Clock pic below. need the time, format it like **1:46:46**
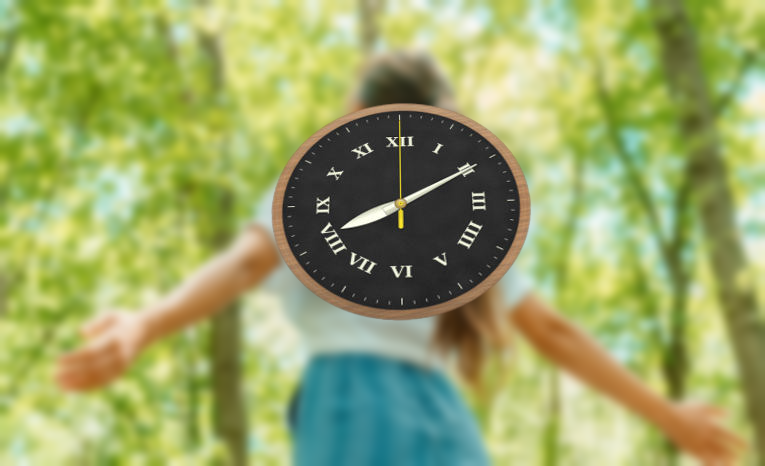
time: **8:10:00**
